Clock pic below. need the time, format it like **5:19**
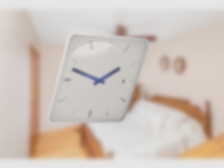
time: **1:48**
